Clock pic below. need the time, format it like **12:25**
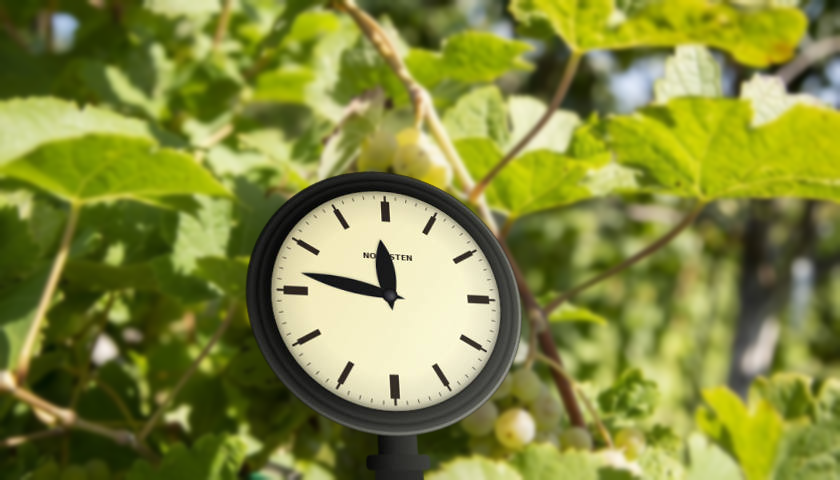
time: **11:47**
